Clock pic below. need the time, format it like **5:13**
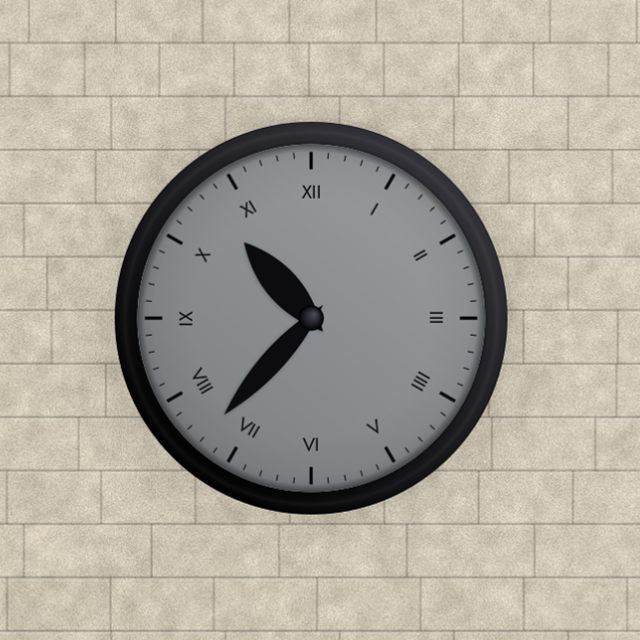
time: **10:37**
